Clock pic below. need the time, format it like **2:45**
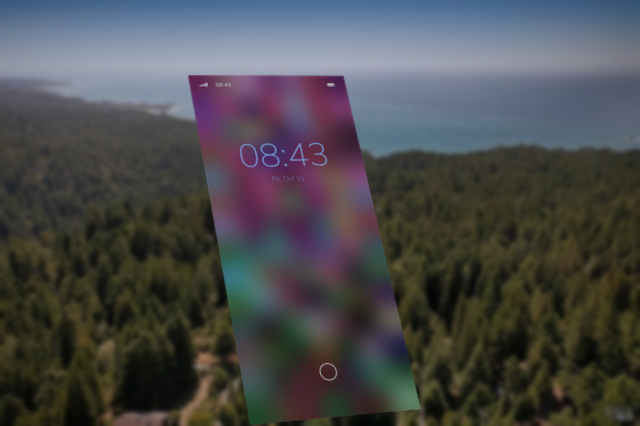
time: **8:43**
